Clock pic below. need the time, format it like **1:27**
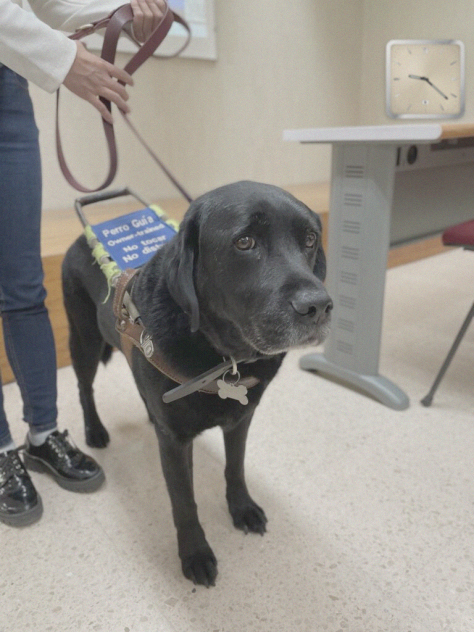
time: **9:22**
